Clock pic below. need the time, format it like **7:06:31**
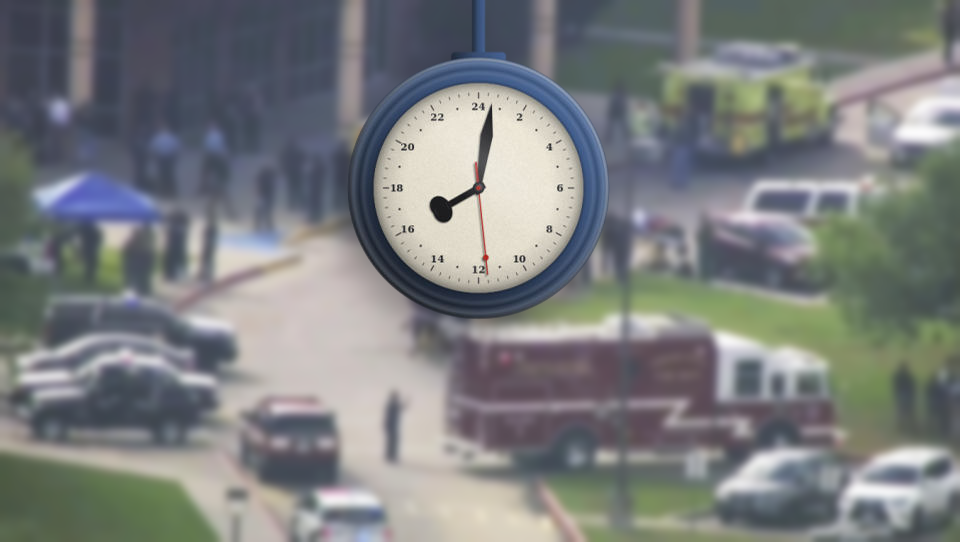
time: **16:01:29**
